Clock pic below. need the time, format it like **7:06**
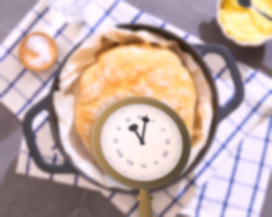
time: **11:02**
